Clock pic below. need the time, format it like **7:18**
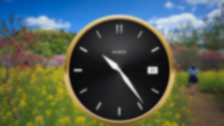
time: **10:24**
